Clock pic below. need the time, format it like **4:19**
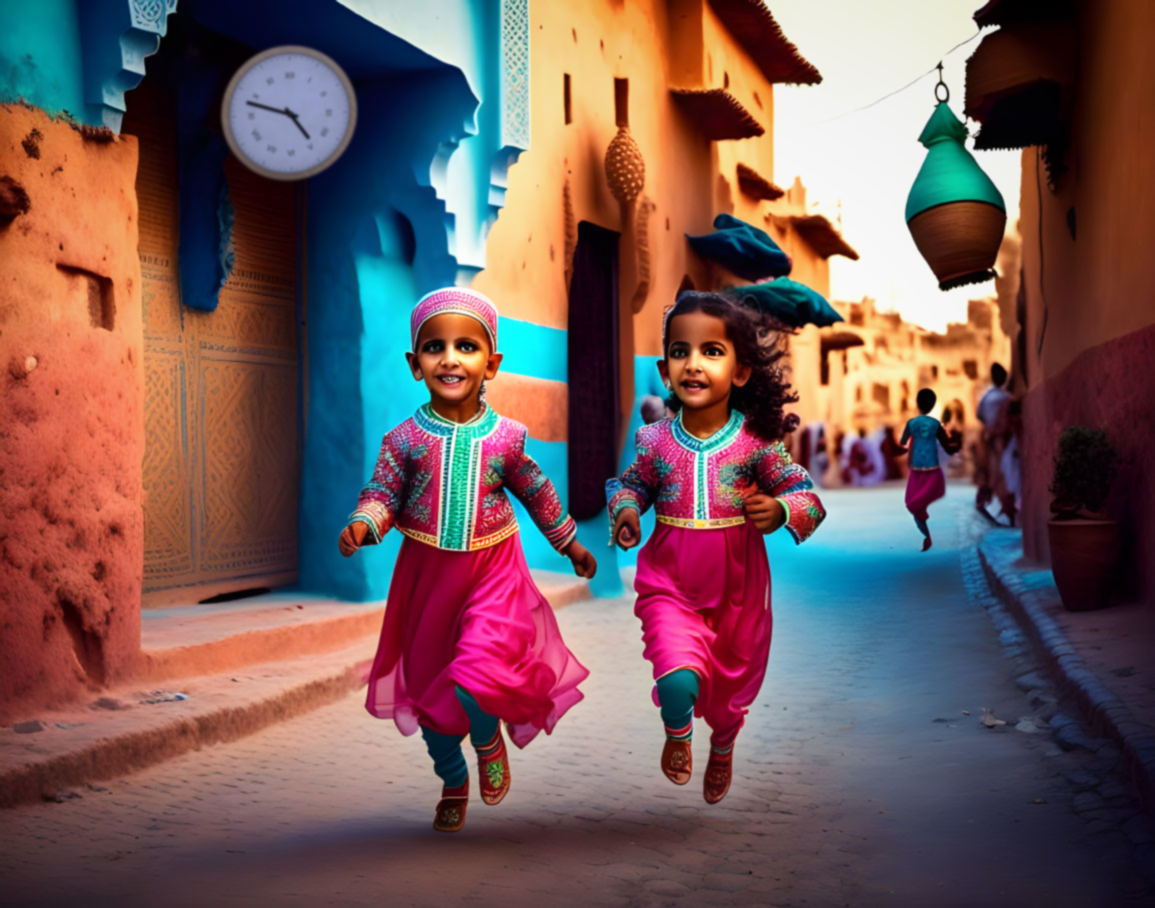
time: **4:48**
